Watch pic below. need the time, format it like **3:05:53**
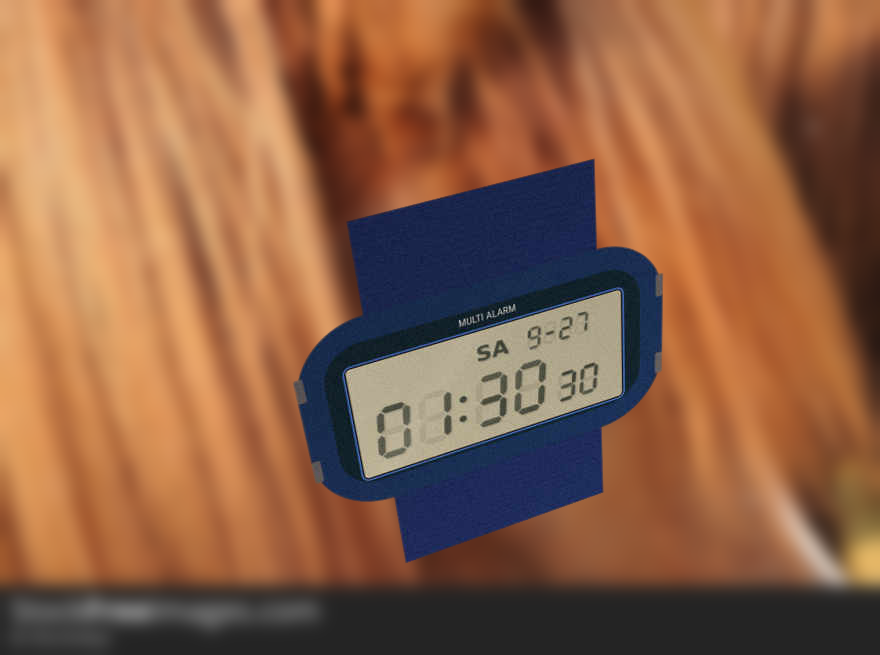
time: **1:30:30**
